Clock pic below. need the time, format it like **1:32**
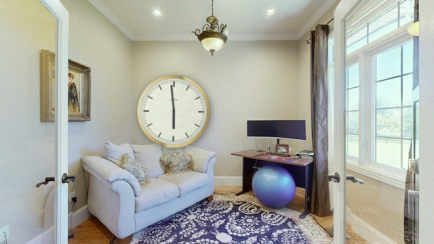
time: **5:59**
